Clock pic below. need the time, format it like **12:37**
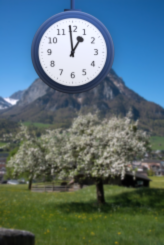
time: **12:59**
